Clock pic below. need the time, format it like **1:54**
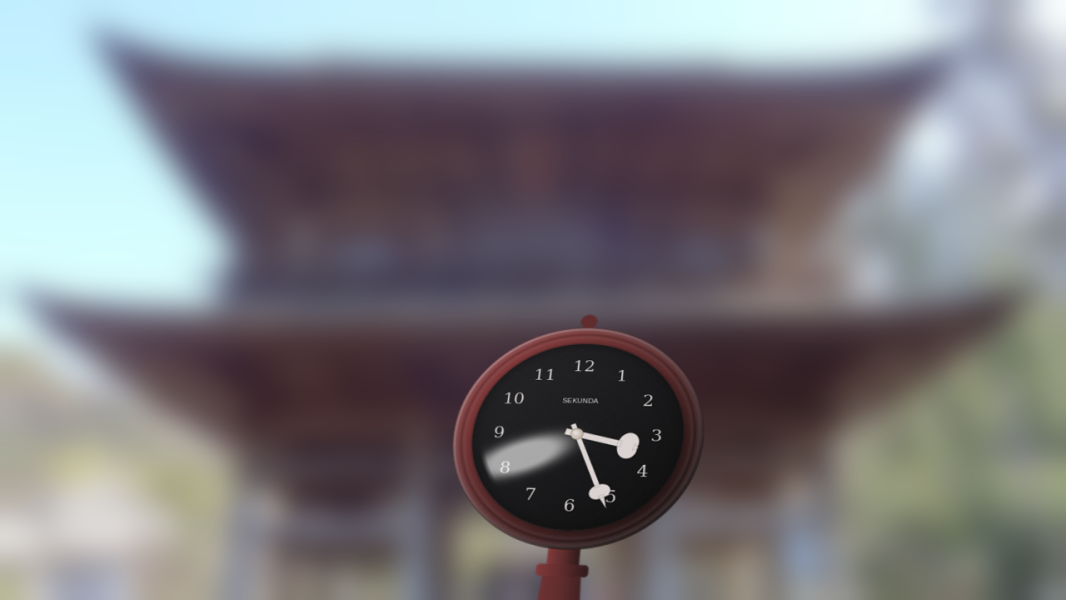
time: **3:26**
